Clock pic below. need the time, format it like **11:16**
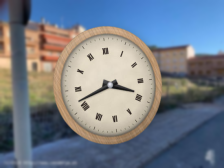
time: **3:42**
